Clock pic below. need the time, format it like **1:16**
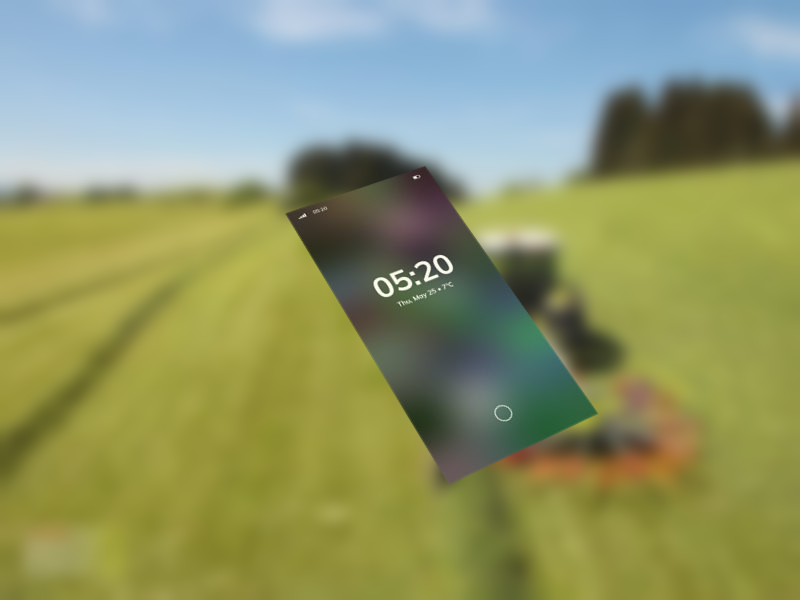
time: **5:20**
